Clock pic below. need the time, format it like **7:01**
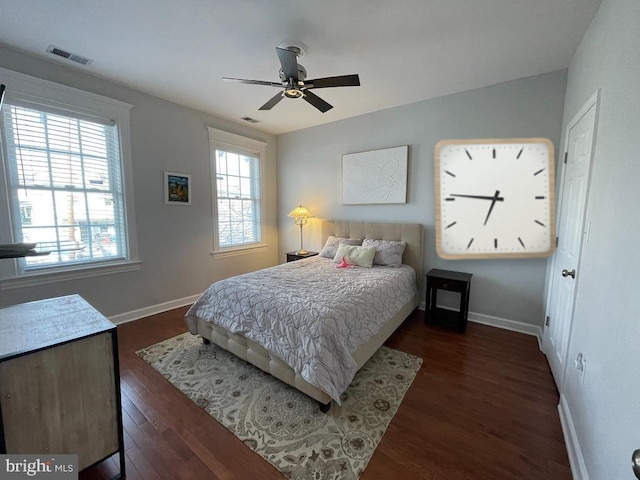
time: **6:46**
